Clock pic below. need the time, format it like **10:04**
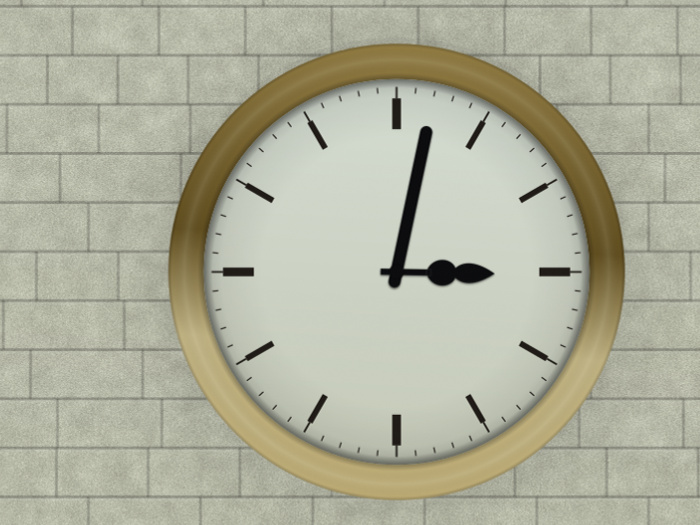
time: **3:02**
